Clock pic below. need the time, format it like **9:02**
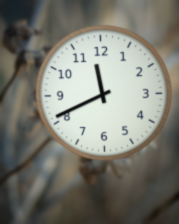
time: **11:41**
